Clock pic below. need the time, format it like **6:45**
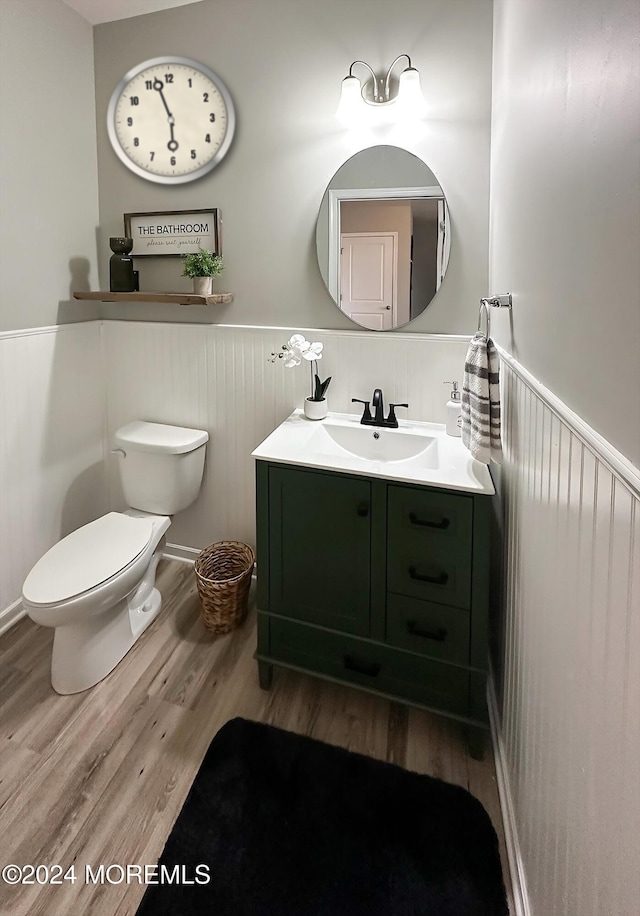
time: **5:57**
